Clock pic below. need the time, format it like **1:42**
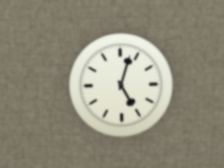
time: **5:03**
